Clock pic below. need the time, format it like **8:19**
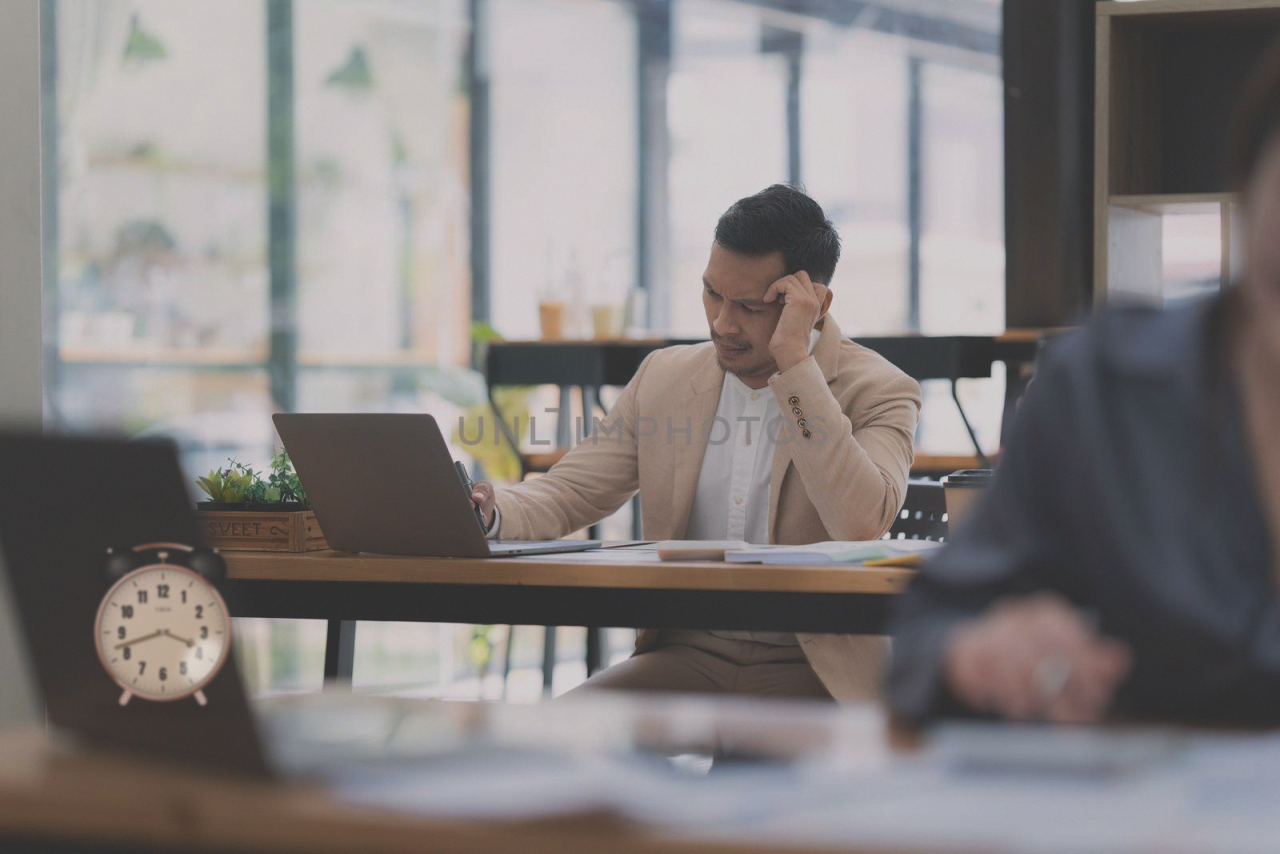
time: **3:42**
